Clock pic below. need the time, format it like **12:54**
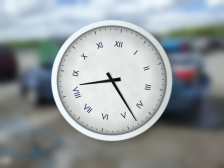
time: **8:23**
